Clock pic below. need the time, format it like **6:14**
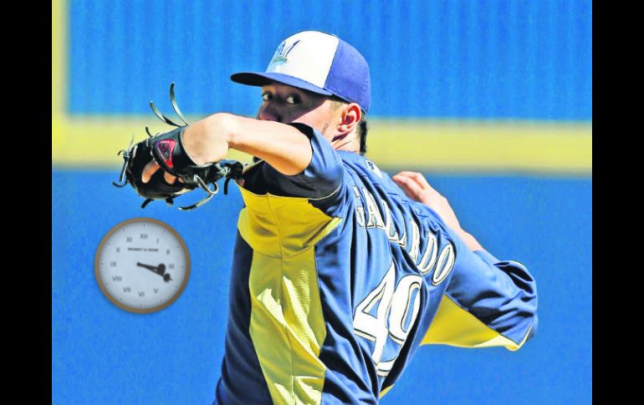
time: **3:19**
